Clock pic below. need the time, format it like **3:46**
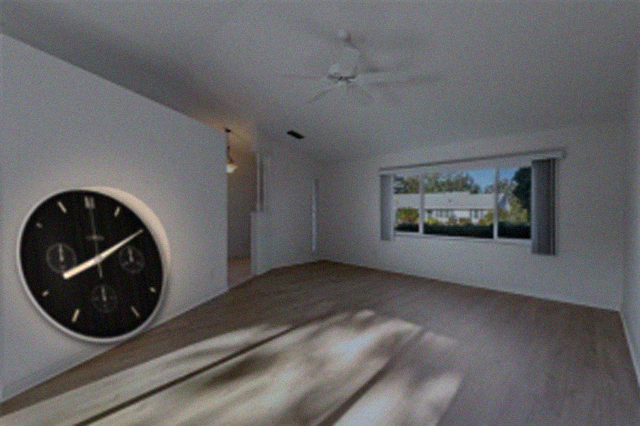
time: **8:10**
